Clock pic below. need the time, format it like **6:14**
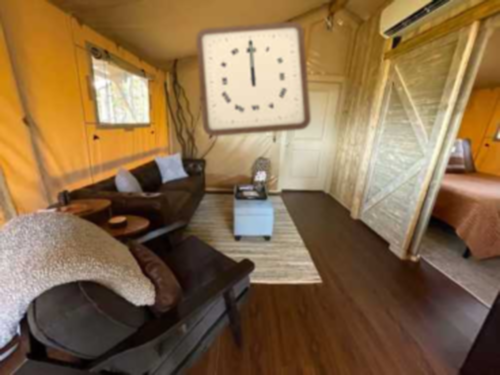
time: **12:00**
